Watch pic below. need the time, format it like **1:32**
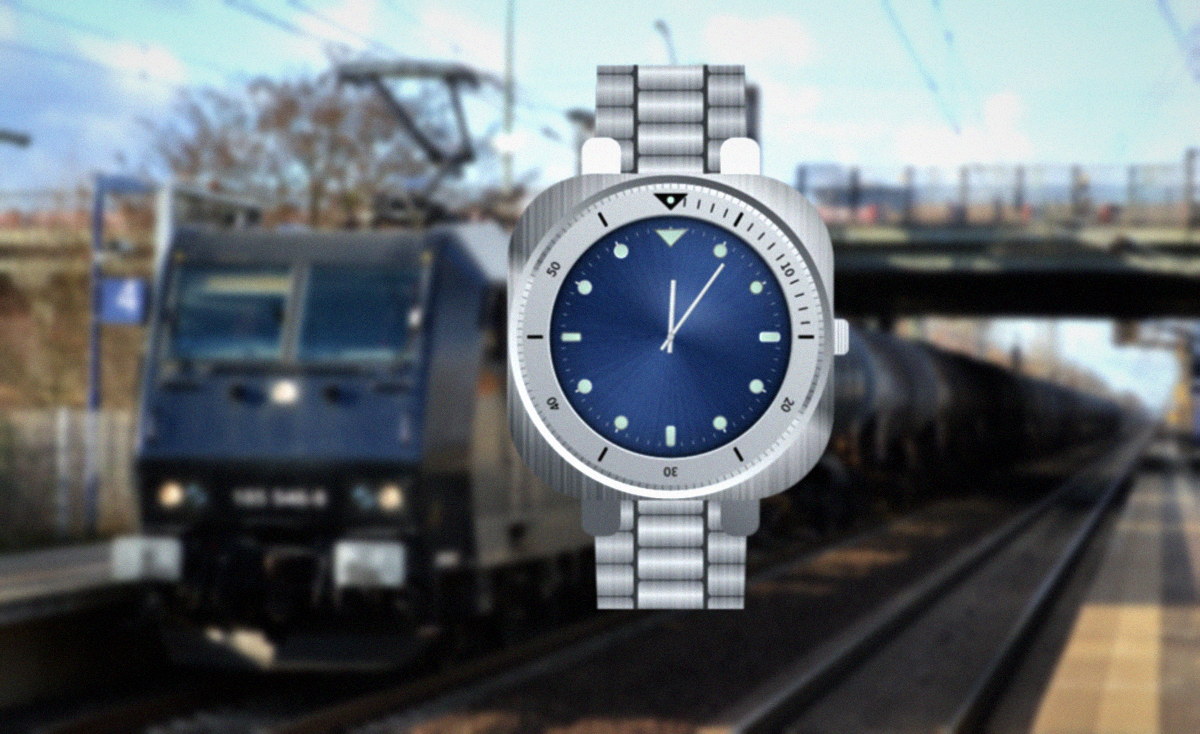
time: **12:06**
